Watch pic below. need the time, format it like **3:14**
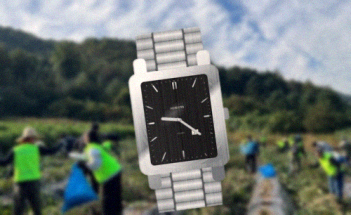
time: **9:22**
